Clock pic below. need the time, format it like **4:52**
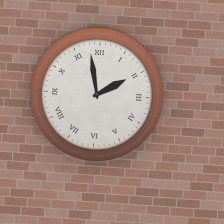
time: **1:58**
